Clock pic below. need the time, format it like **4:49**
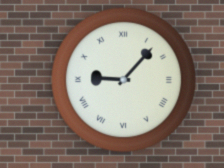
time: **9:07**
